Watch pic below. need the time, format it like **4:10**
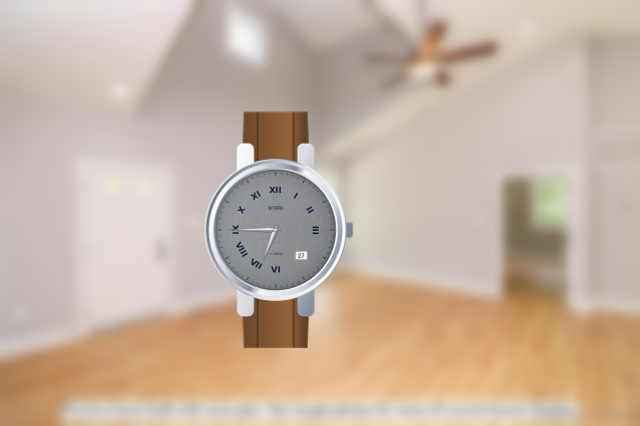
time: **6:45**
